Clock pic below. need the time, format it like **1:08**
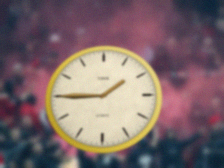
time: **1:45**
